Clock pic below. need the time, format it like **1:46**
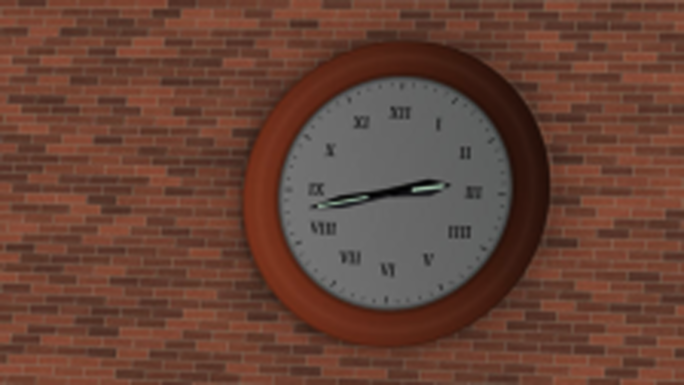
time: **2:43**
